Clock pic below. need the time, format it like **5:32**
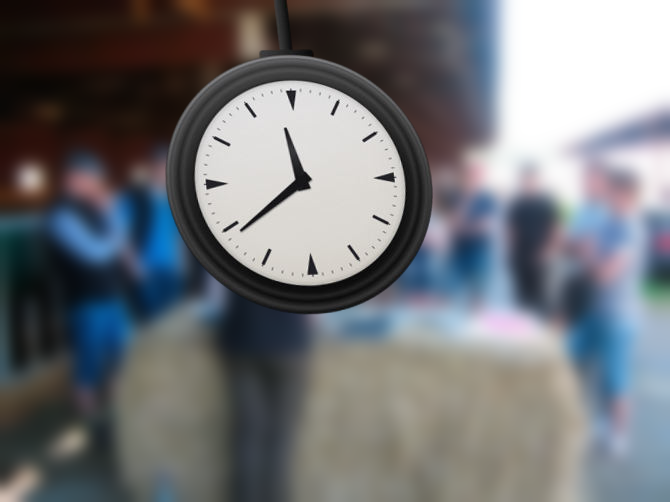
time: **11:39**
